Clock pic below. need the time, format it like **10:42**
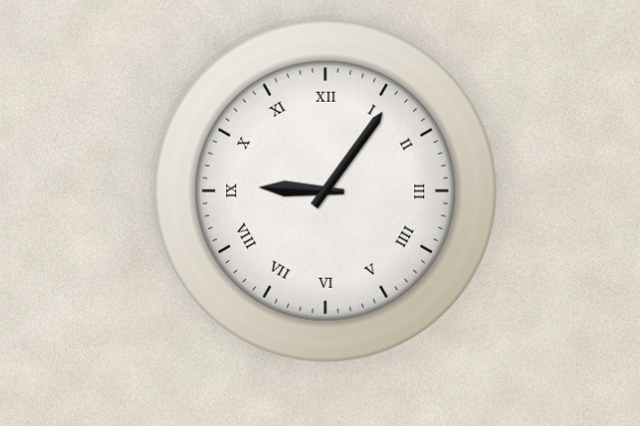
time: **9:06**
